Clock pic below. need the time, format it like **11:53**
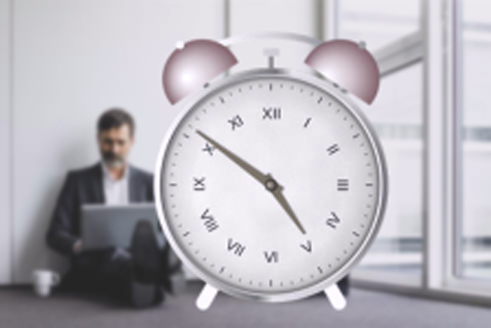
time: **4:51**
